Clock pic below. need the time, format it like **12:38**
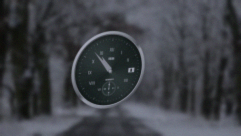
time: **10:53**
